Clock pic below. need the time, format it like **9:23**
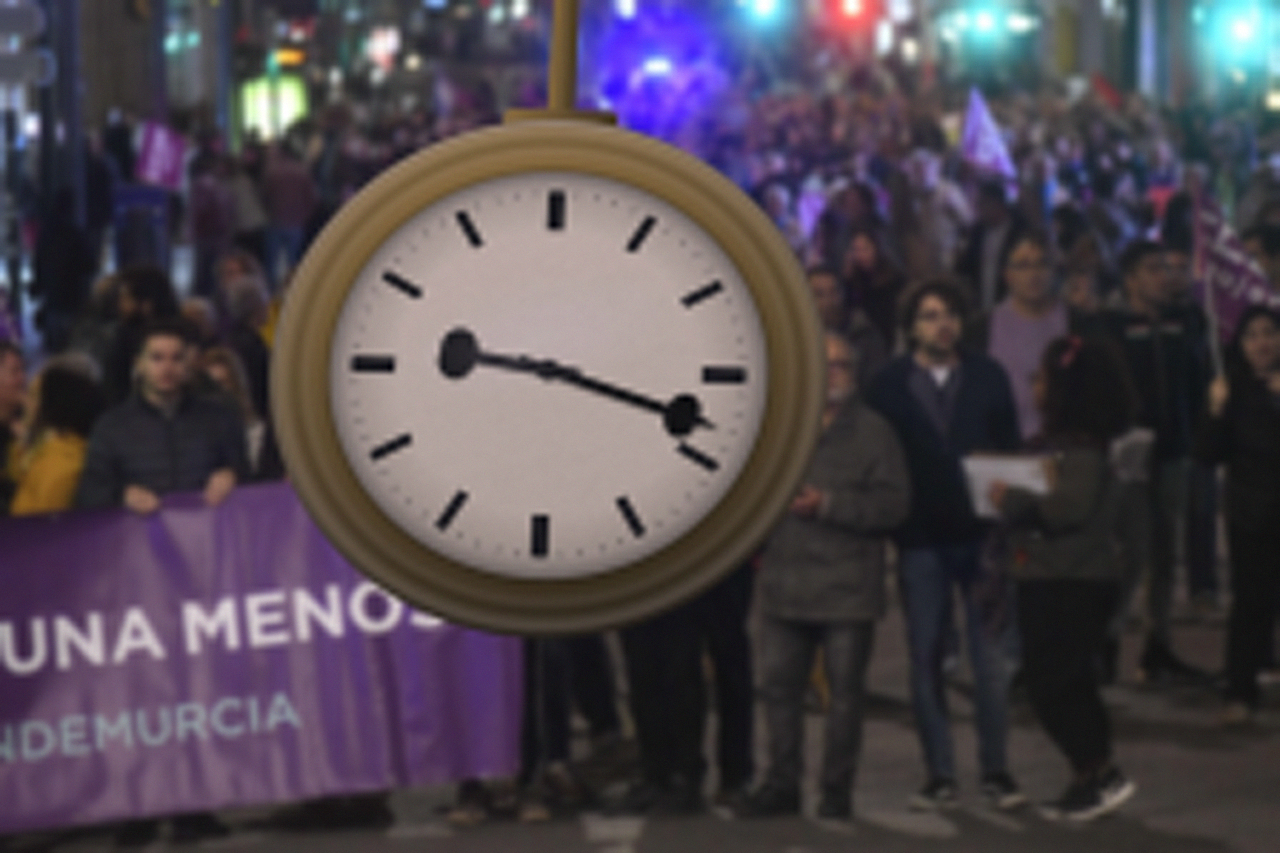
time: **9:18**
